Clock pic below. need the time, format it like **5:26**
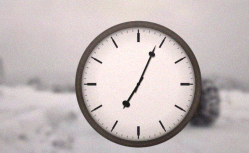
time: **7:04**
